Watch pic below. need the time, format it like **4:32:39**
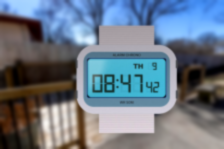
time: **8:47:42**
